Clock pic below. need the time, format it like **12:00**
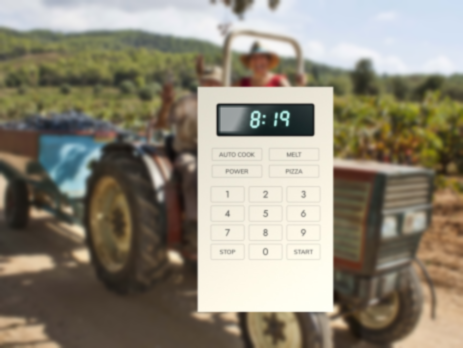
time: **8:19**
